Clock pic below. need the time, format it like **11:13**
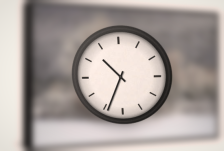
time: **10:34**
